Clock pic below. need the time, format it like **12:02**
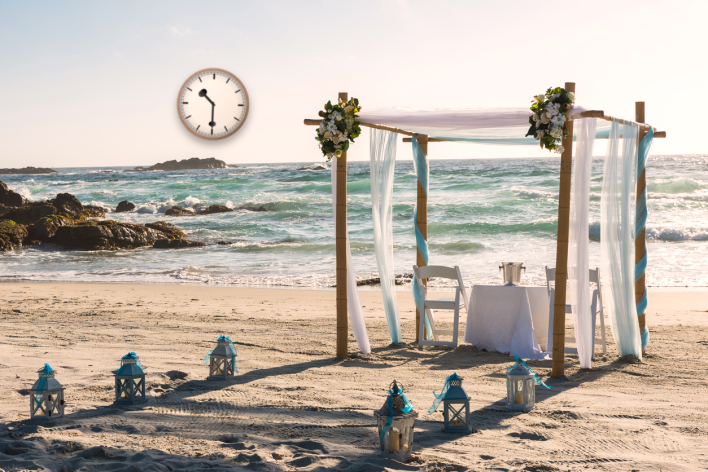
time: **10:30**
